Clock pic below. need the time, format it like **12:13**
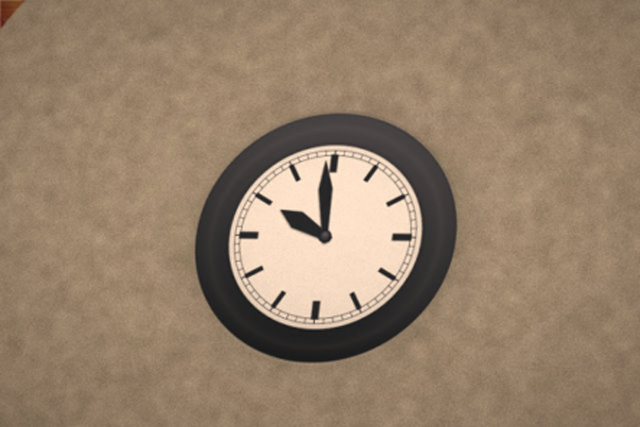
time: **9:59**
